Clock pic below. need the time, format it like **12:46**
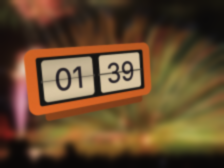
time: **1:39**
